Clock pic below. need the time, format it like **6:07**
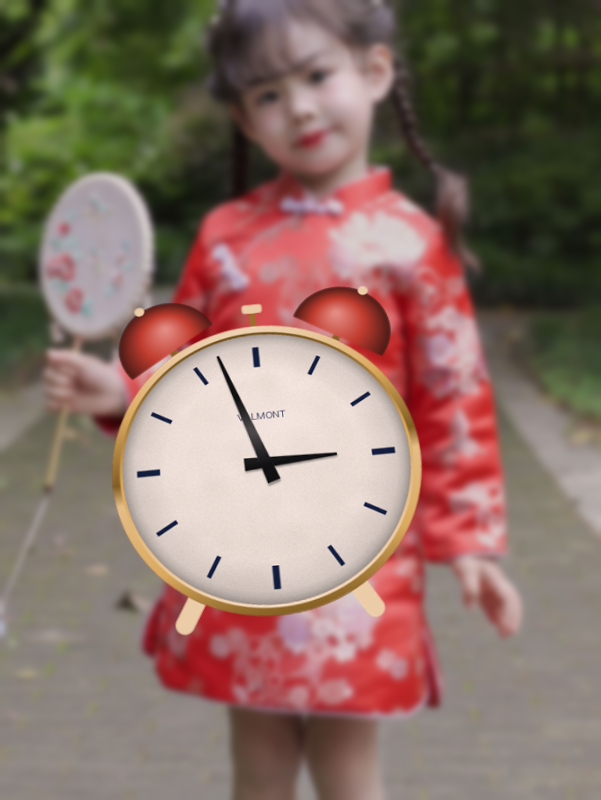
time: **2:57**
